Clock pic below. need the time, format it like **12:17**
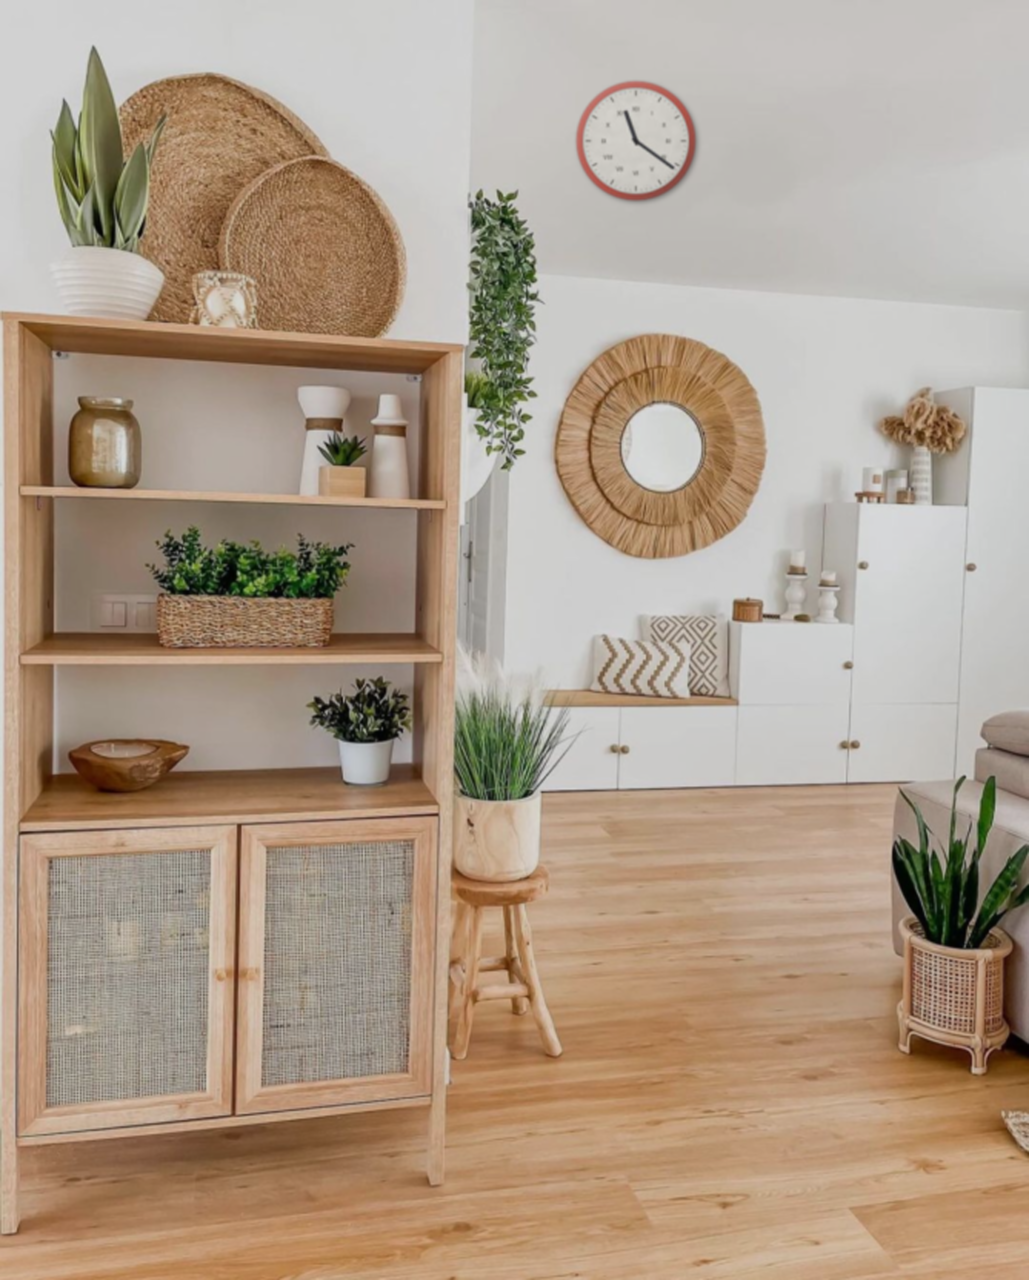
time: **11:21**
